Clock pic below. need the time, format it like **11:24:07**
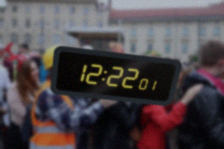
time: **12:22:01**
